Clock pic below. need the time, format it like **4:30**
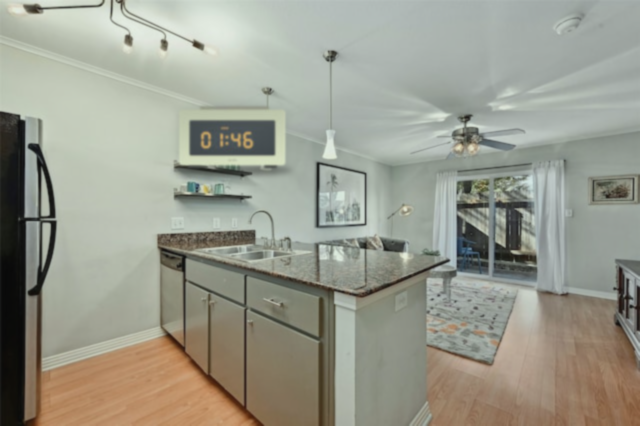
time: **1:46**
